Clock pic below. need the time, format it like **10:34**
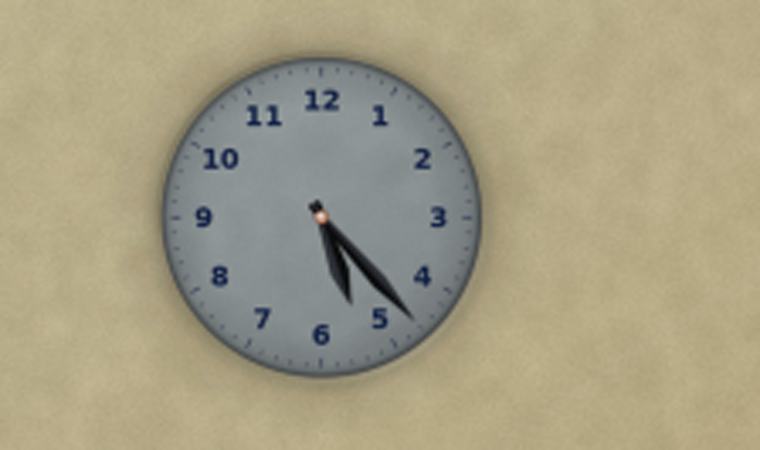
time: **5:23**
